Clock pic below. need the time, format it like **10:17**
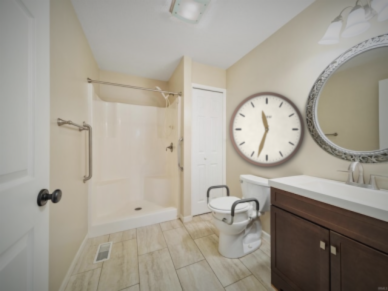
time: **11:33**
